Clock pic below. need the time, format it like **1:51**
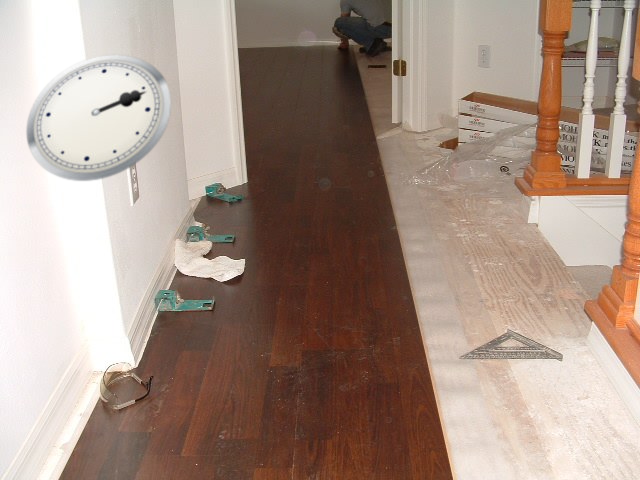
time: **2:11**
